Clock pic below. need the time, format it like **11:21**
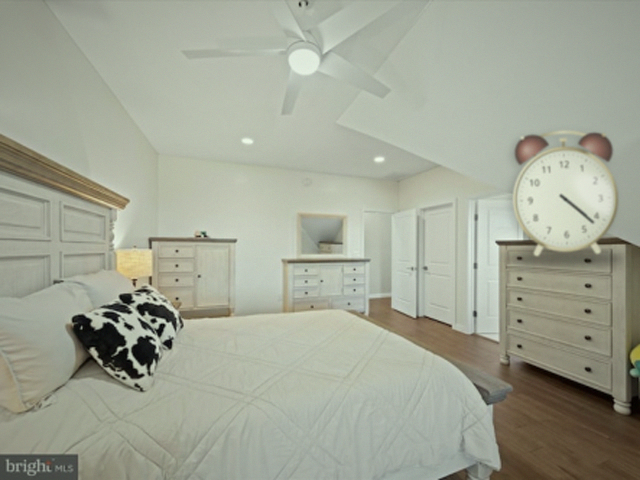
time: **4:22**
